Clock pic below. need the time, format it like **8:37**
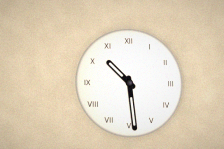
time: **10:29**
